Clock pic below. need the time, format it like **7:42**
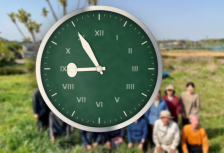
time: **8:55**
